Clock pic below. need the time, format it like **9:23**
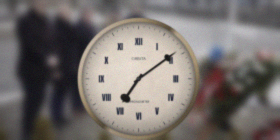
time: **7:09**
